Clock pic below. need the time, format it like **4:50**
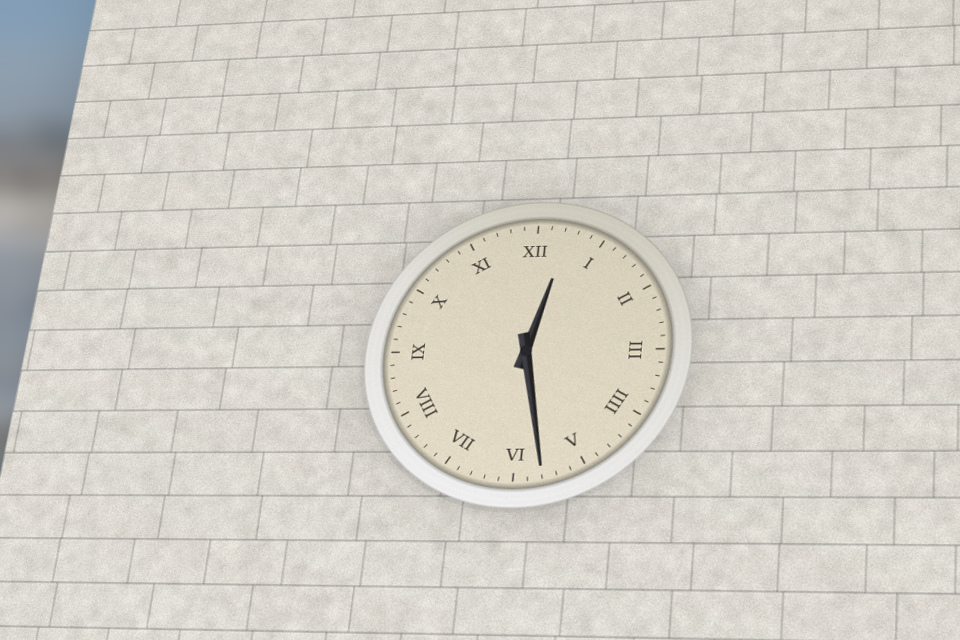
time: **12:28**
